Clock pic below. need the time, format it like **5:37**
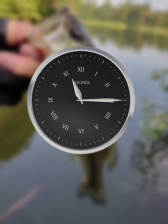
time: **11:15**
